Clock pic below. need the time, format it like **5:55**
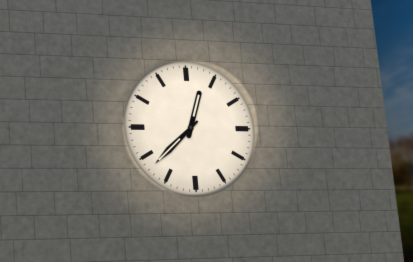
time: **12:38**
